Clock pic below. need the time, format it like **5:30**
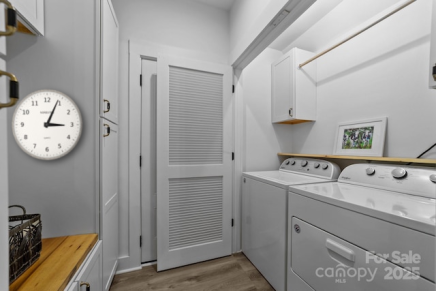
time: **3:04**
